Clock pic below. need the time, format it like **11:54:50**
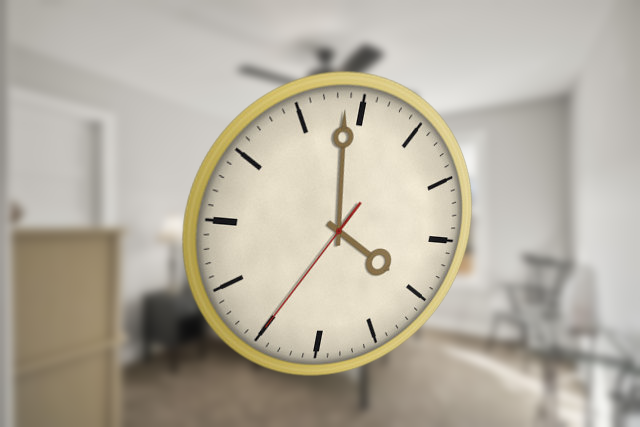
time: **3:58:35**
